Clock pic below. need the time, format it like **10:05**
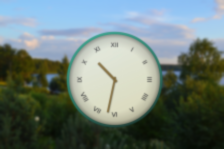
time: **10:32**
